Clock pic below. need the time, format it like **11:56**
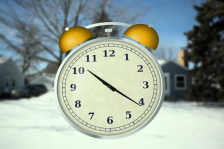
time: **10:21**
